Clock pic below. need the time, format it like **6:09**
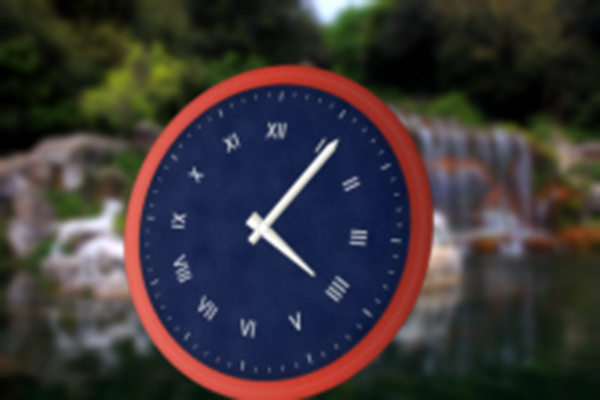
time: **4:06**
